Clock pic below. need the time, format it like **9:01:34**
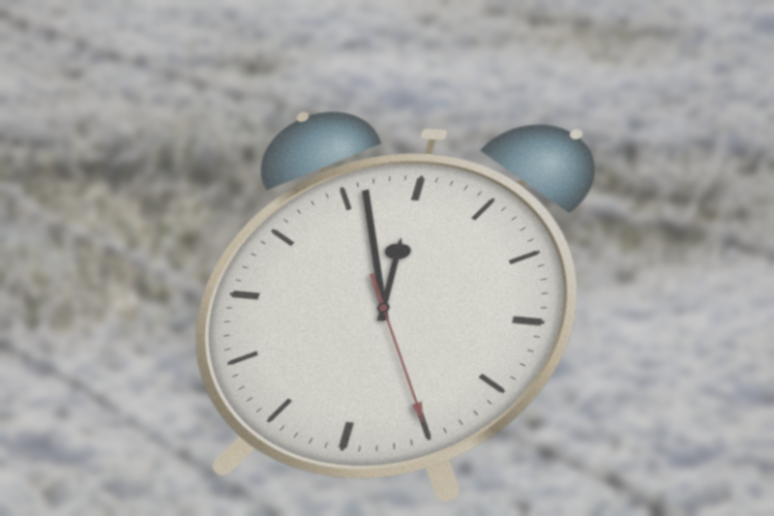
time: **11:56:25**
